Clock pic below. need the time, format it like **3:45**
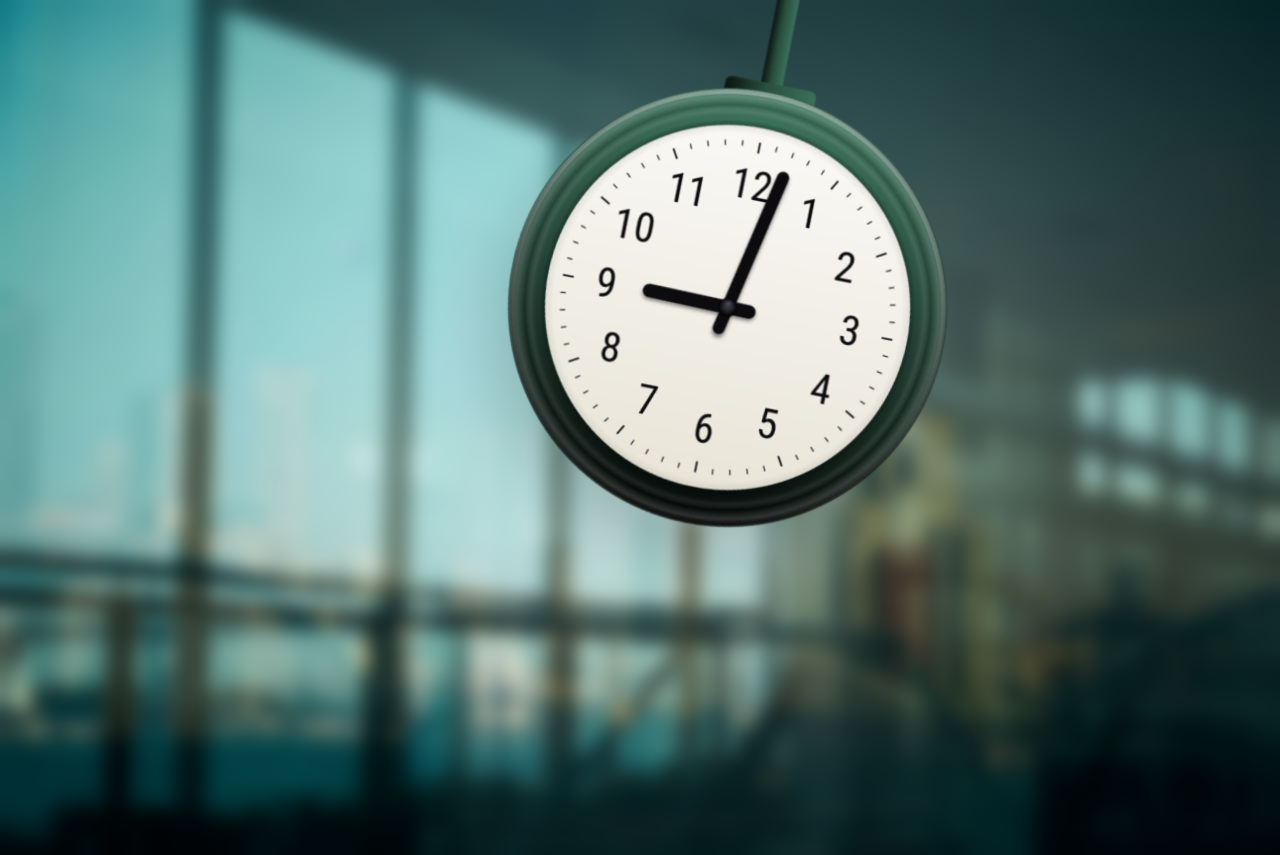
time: **9:02**
